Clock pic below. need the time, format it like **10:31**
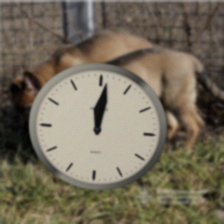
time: **12:01**
